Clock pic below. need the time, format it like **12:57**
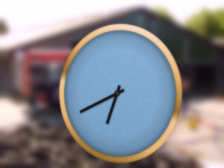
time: **6:41**
